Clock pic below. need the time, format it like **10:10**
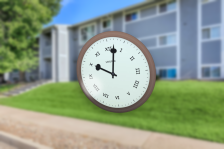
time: **10:02**
